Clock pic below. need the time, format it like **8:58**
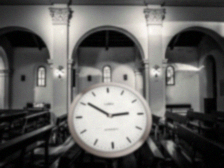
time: **2:51**
